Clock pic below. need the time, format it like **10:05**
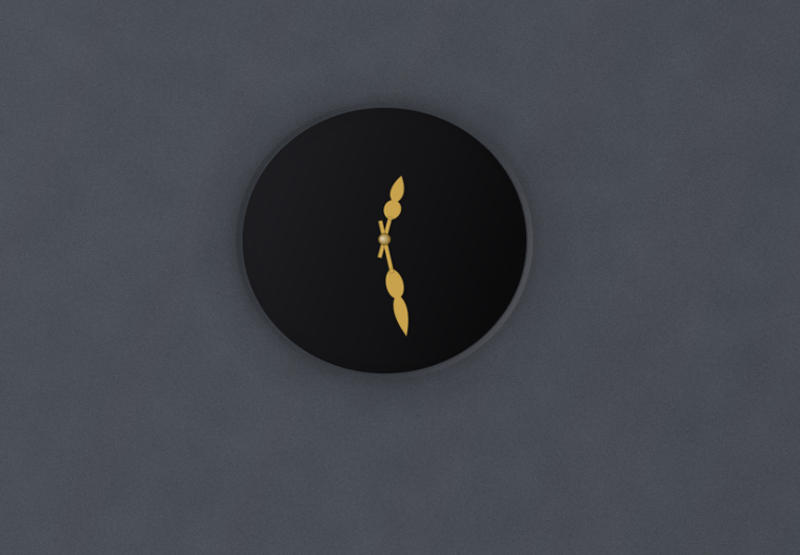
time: **12:28**
